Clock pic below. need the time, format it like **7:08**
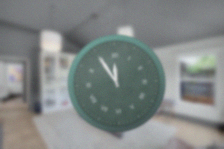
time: **11:55**
